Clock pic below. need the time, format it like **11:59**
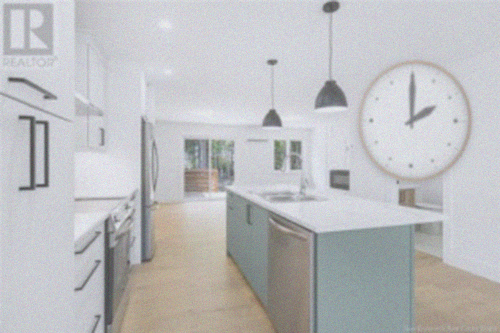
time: **2:00**
